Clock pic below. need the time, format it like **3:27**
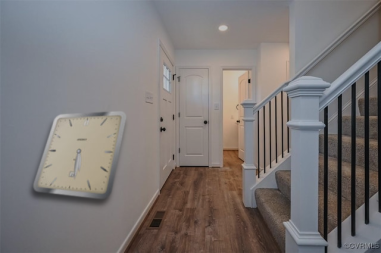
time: **5:29**
